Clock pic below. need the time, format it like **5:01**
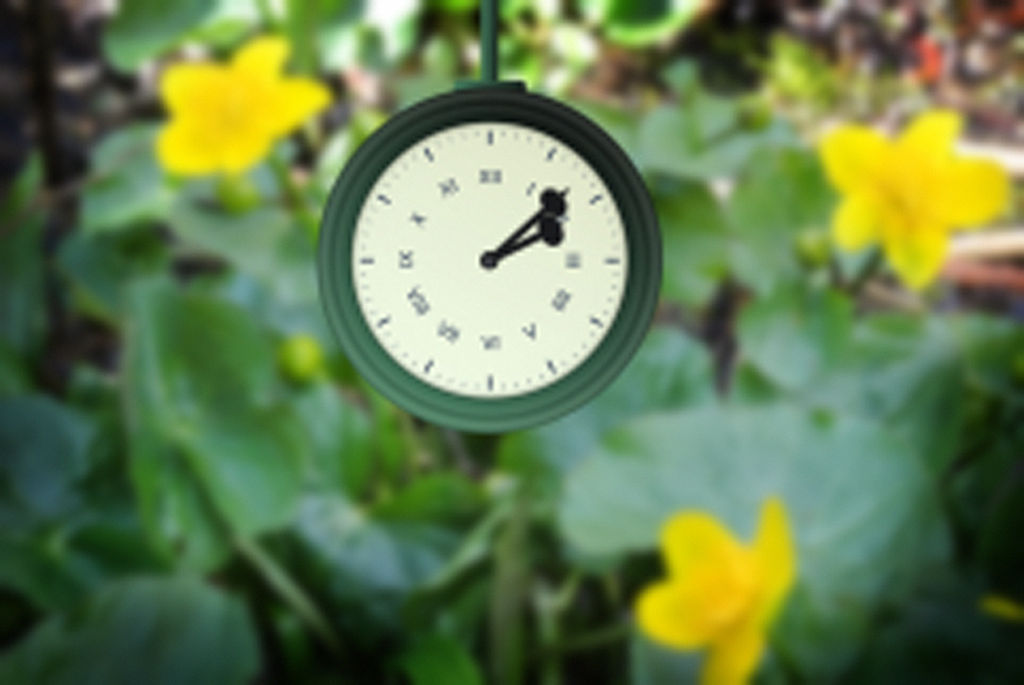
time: **2:08**
